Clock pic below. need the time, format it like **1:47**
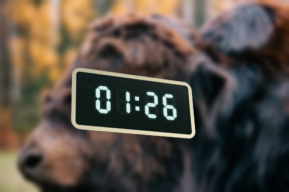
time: **1:26**
